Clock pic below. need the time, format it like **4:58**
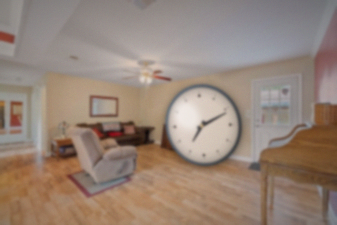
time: **7:11**
